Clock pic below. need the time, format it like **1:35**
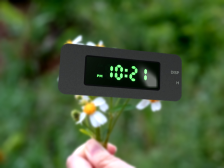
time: **10:21**
